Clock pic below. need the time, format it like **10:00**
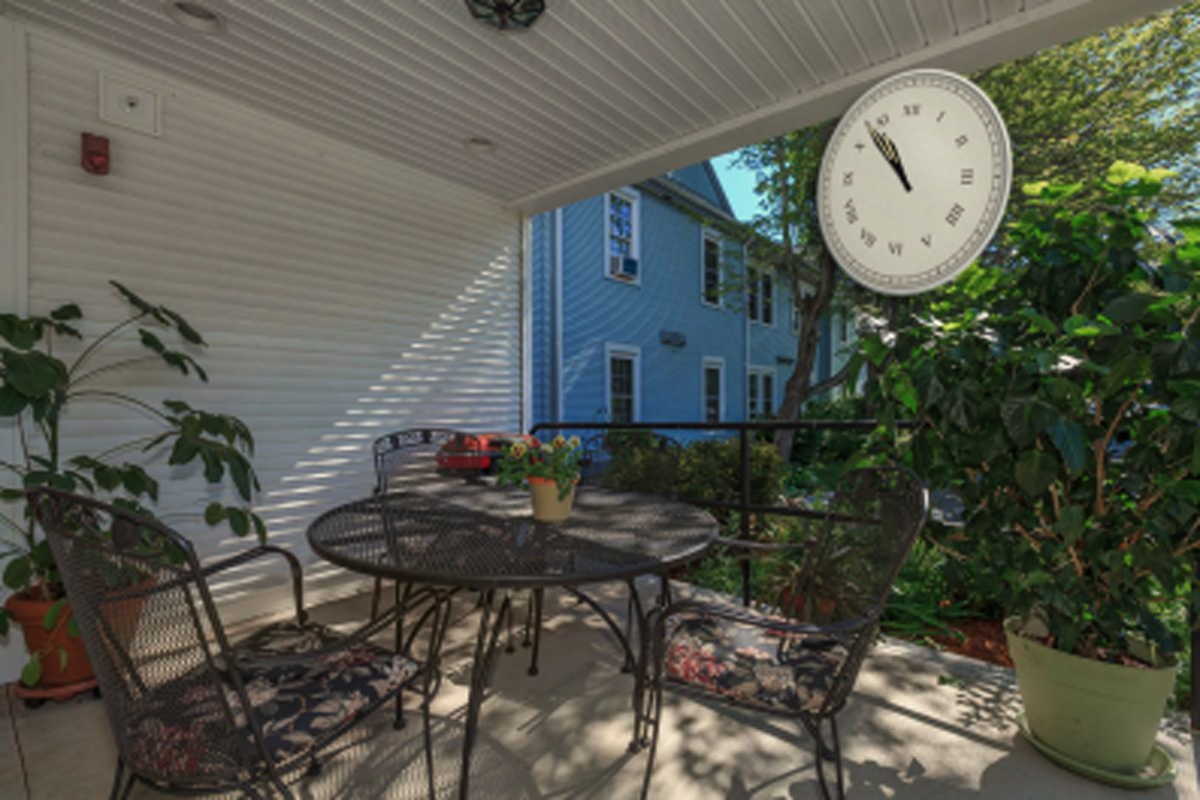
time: **10:53**
